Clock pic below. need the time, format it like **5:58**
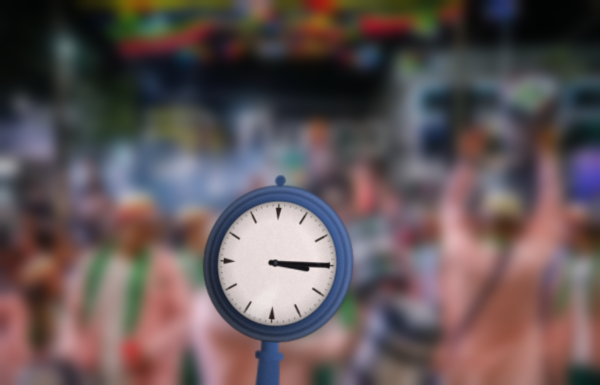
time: **3:15**
